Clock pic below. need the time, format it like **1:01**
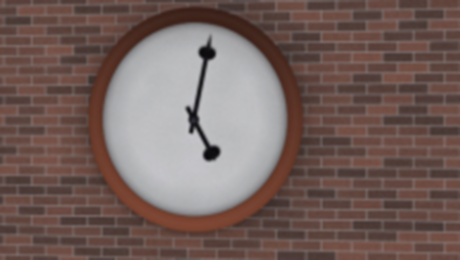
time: **5:02**
